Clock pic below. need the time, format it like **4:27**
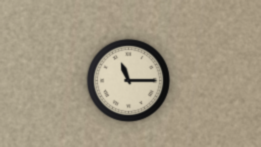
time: **11:15**
